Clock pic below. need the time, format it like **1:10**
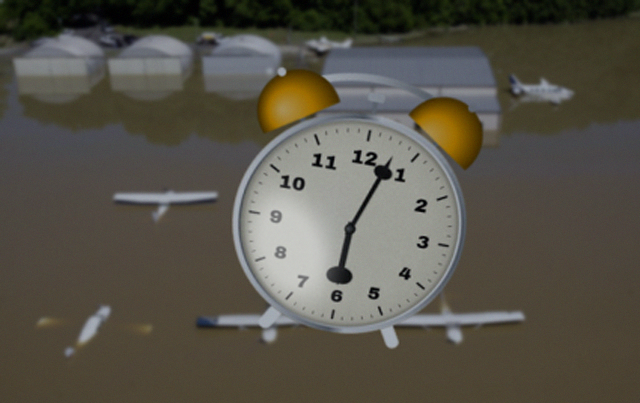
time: **6:03**
